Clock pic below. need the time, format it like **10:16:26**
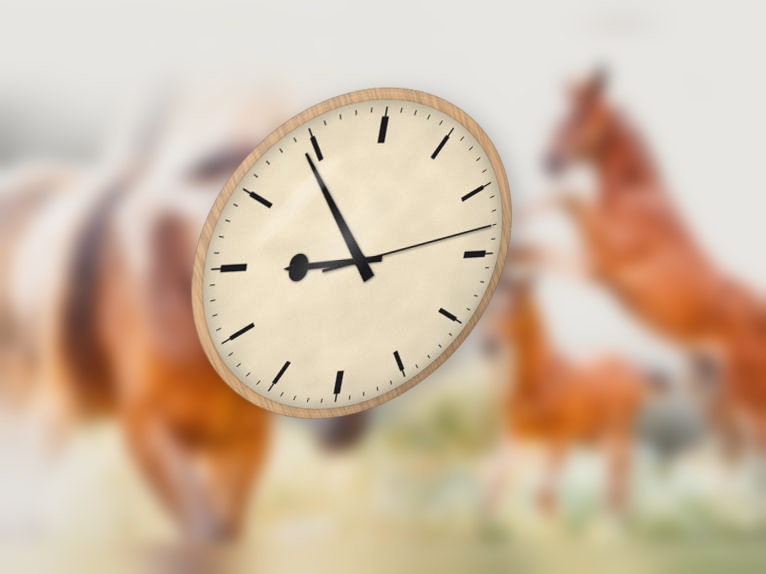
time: **8:54:13**
